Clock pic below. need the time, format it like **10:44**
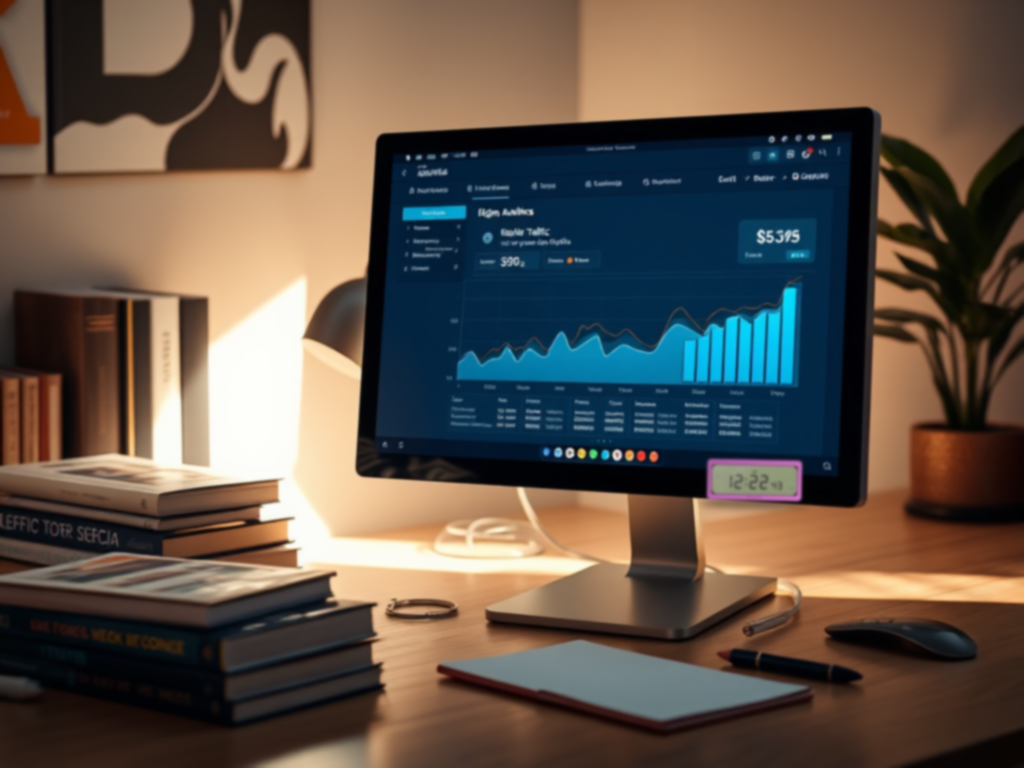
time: **12:22**
